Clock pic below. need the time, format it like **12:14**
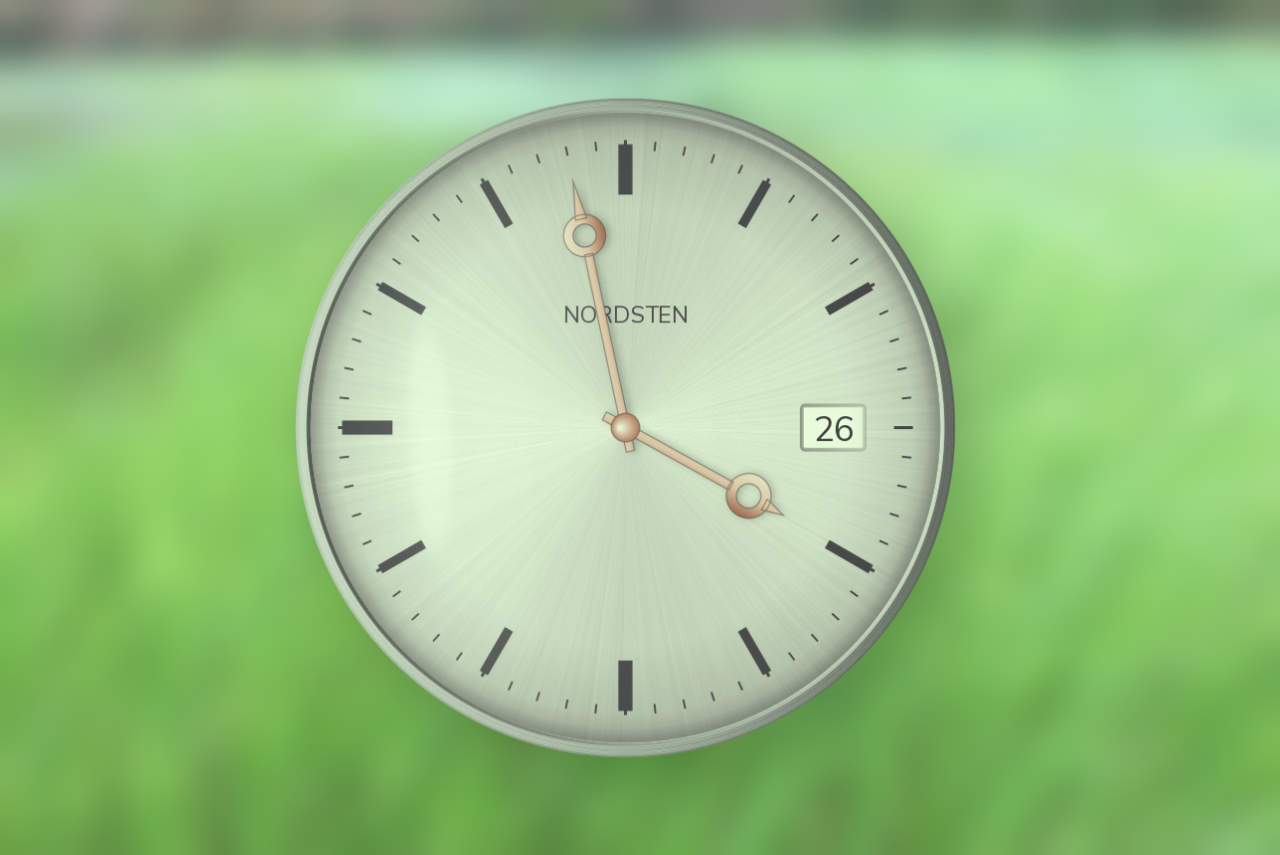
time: **3:58**
